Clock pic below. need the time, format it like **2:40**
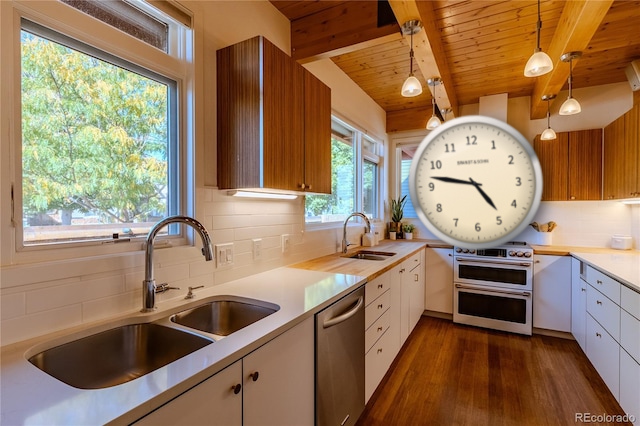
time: **4:47**
